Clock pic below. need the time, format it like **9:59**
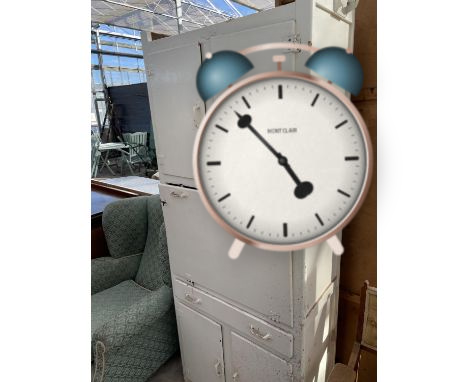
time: **4:53**
